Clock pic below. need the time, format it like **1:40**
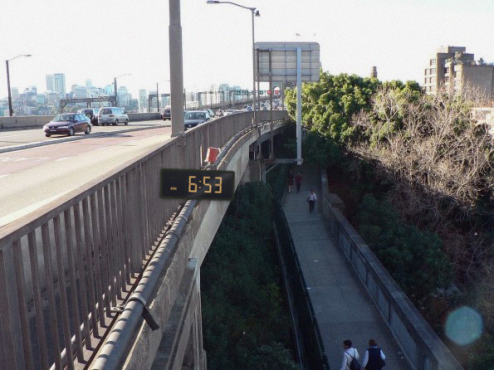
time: **6:53**
